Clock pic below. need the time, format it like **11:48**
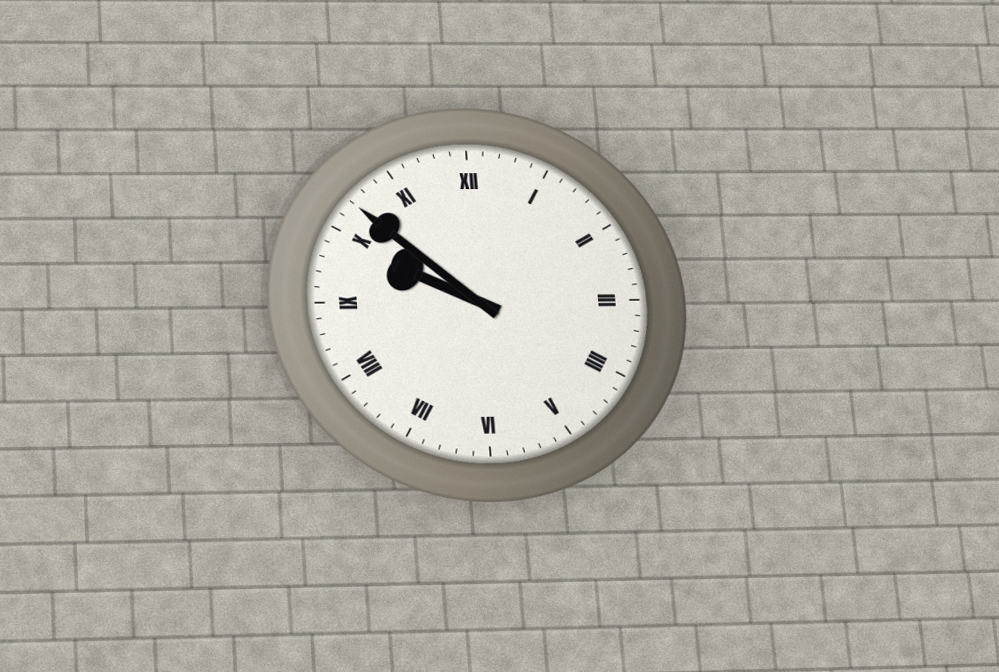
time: **9:52**
